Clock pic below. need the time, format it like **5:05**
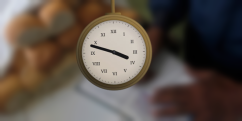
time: **3:48**
